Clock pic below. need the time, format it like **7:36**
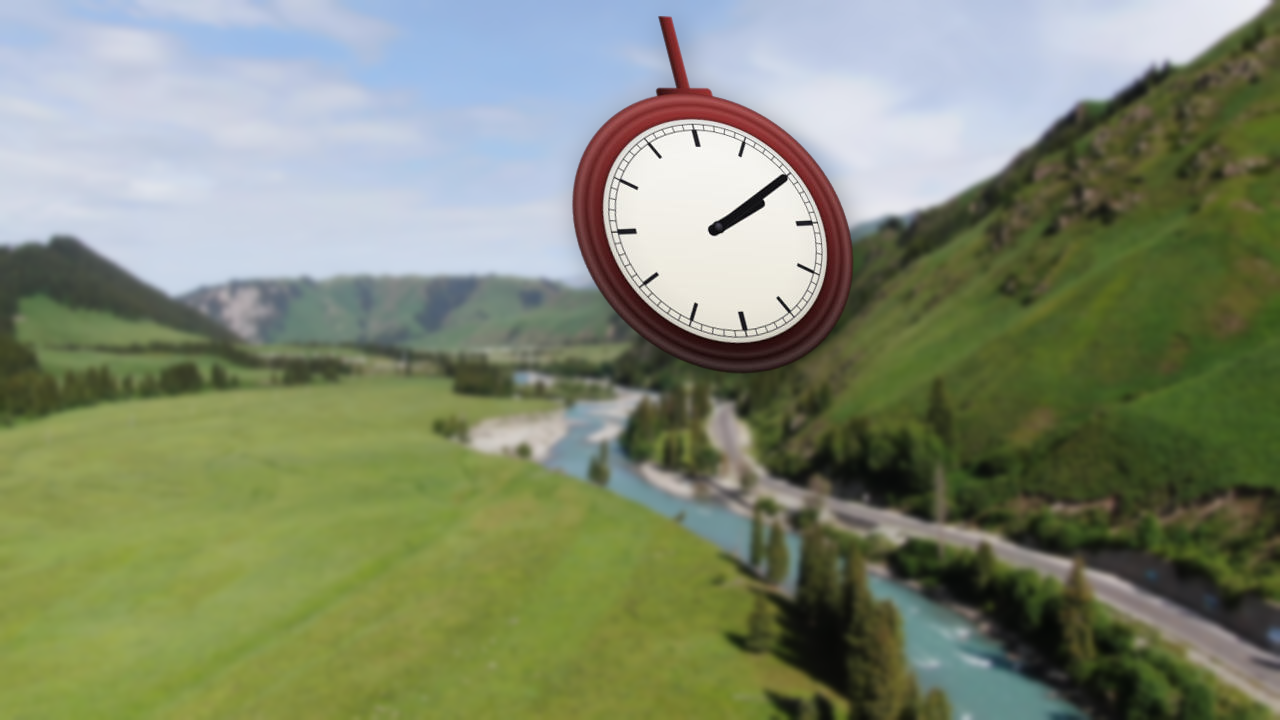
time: **2:10**
